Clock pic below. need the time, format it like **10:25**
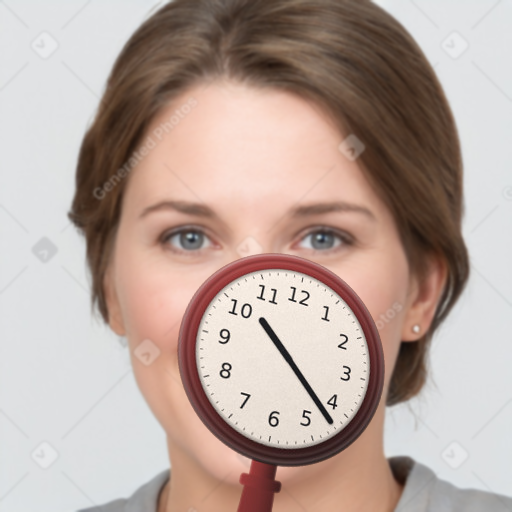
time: **10:22**
